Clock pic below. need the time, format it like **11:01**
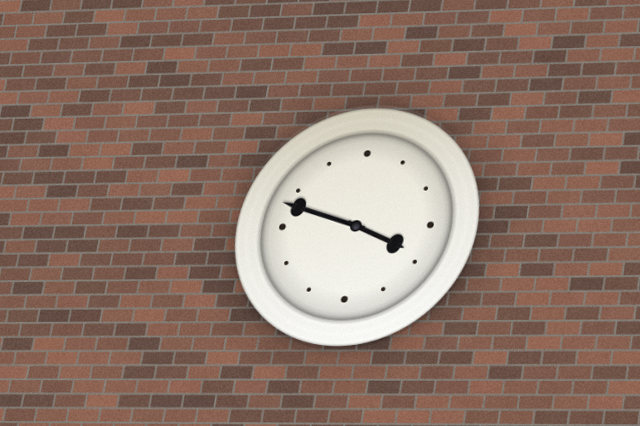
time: **3:48**
